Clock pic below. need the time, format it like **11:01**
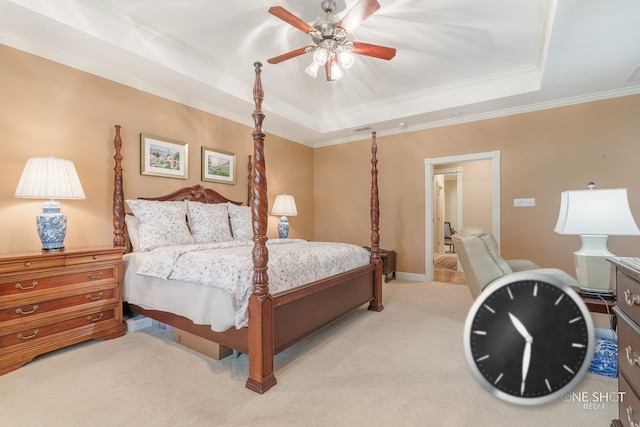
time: **10:30**
